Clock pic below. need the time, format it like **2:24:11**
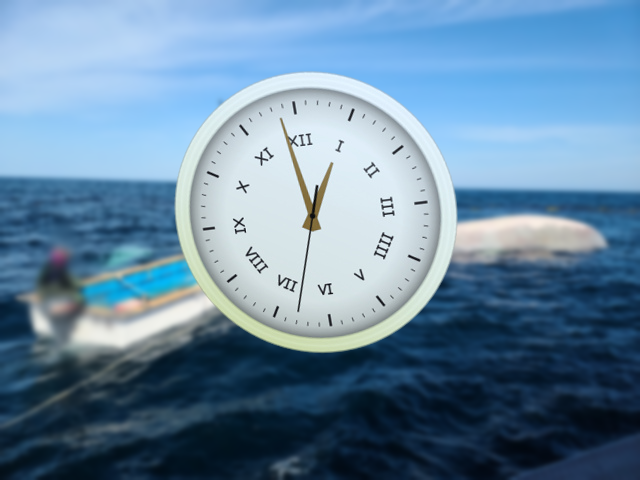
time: **12:58:33**
